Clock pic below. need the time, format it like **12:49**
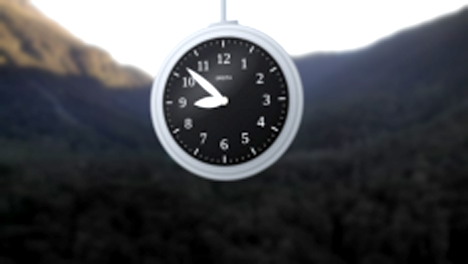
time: **8:52**
